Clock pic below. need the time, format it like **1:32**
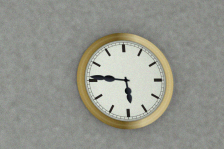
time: **5:46**
